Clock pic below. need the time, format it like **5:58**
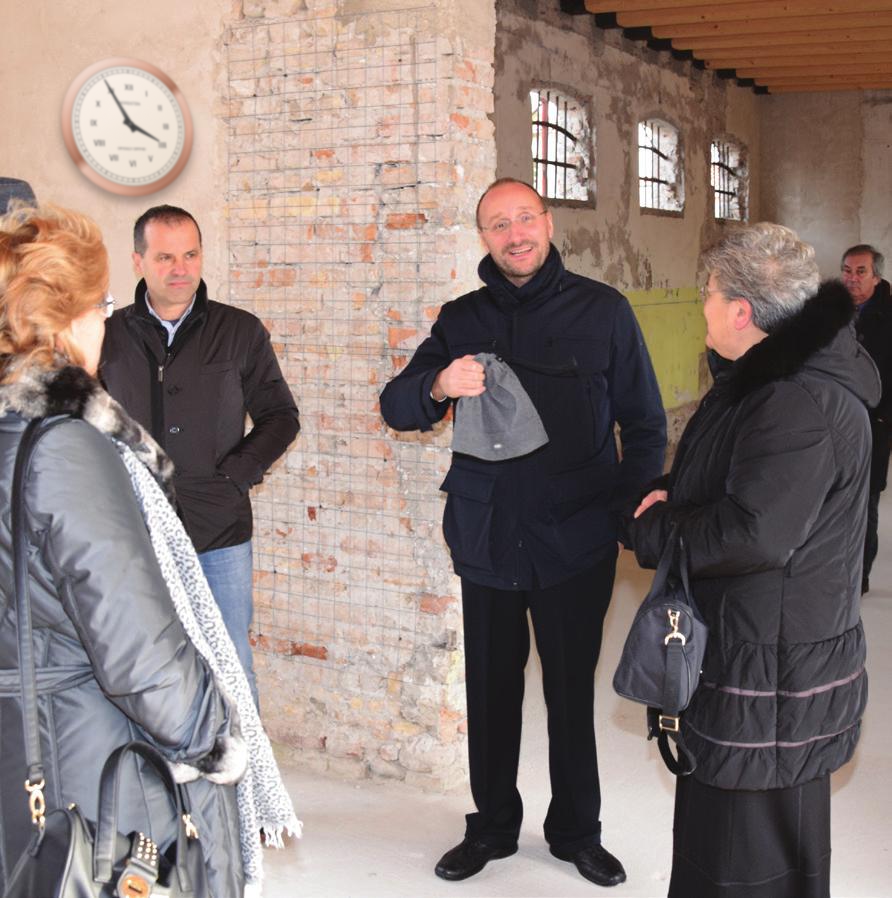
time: **3:55**
